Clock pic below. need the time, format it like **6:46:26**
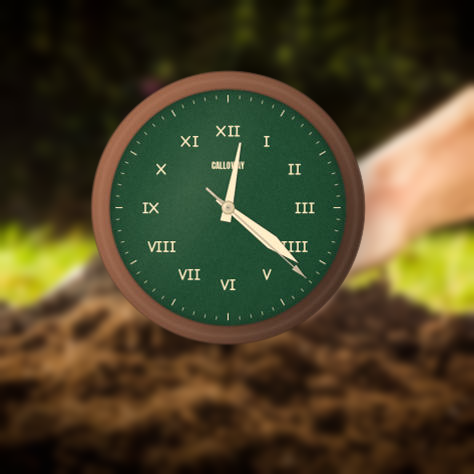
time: **12:21:22**
